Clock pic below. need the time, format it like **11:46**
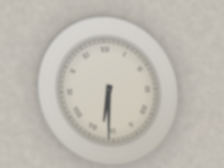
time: **6:31**
